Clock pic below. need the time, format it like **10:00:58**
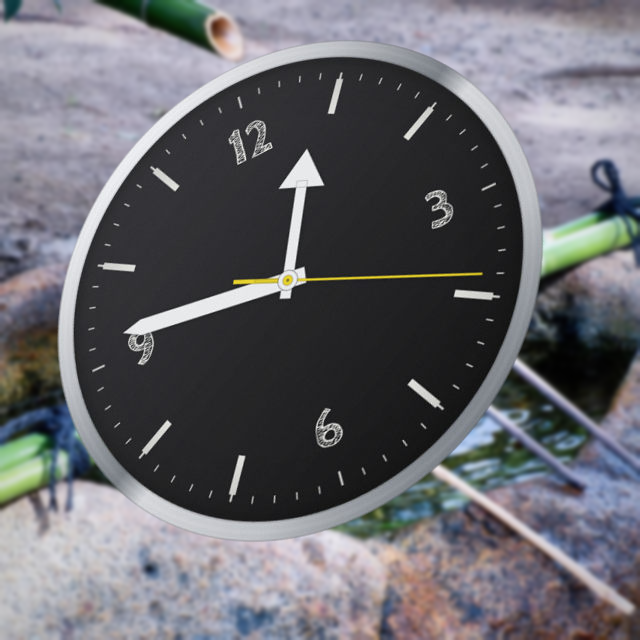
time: **12:46:19**
